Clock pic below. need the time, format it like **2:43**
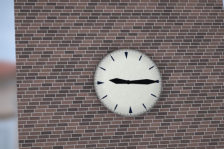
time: **9:15**
